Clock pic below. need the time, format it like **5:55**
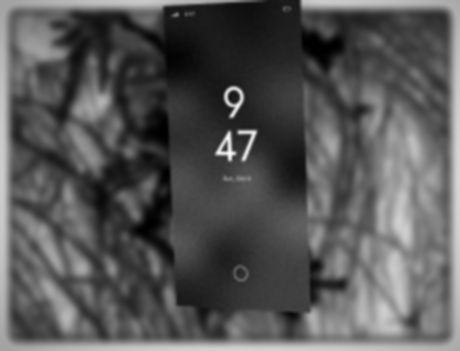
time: **9:47**
